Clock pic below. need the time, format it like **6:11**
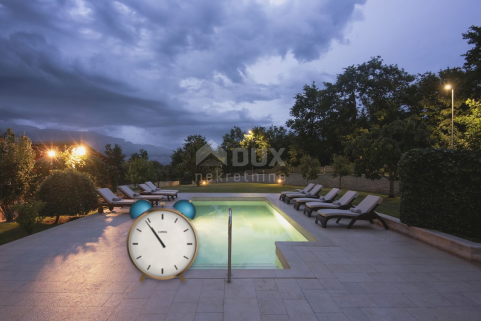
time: **10:54**
